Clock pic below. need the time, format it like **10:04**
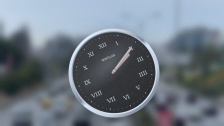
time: **2:10**
